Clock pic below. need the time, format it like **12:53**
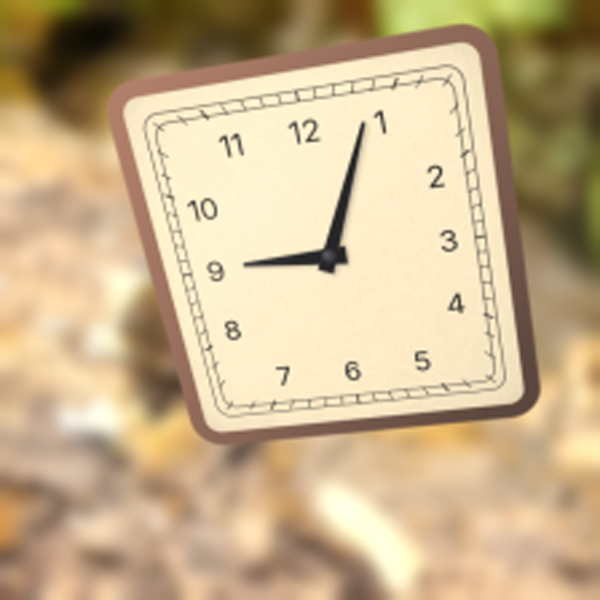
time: **9:04**
